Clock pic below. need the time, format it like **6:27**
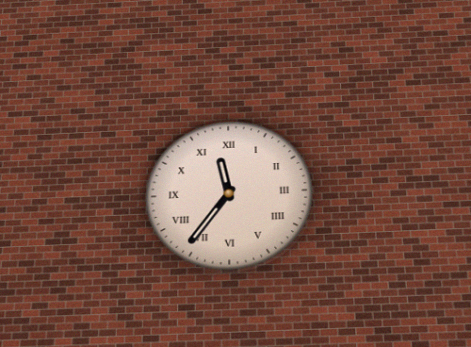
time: **11:36**
